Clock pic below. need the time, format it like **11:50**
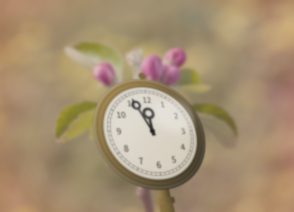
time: **11:56**
